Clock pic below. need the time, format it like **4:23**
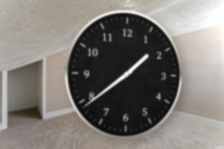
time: **1:39**
